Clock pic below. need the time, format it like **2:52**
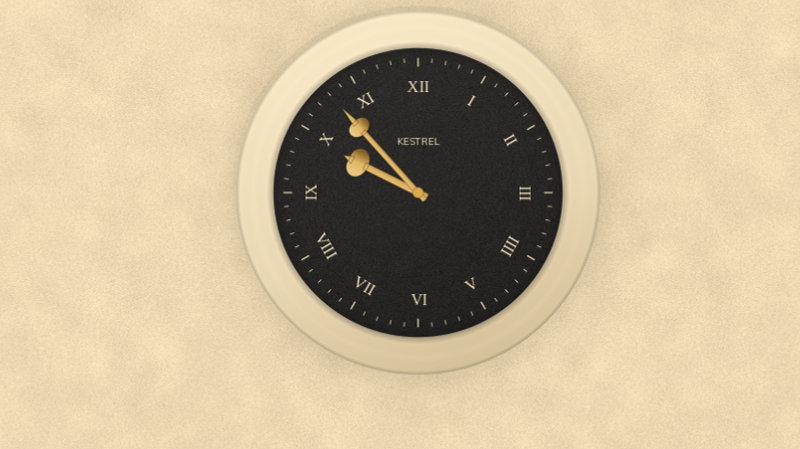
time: **9:53**
